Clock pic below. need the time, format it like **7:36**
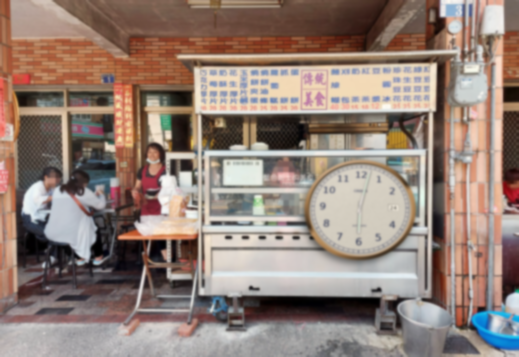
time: **6:02**
